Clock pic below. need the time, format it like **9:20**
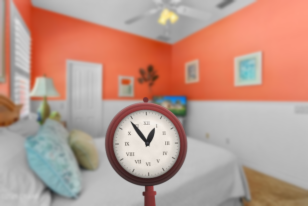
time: **12:54**
